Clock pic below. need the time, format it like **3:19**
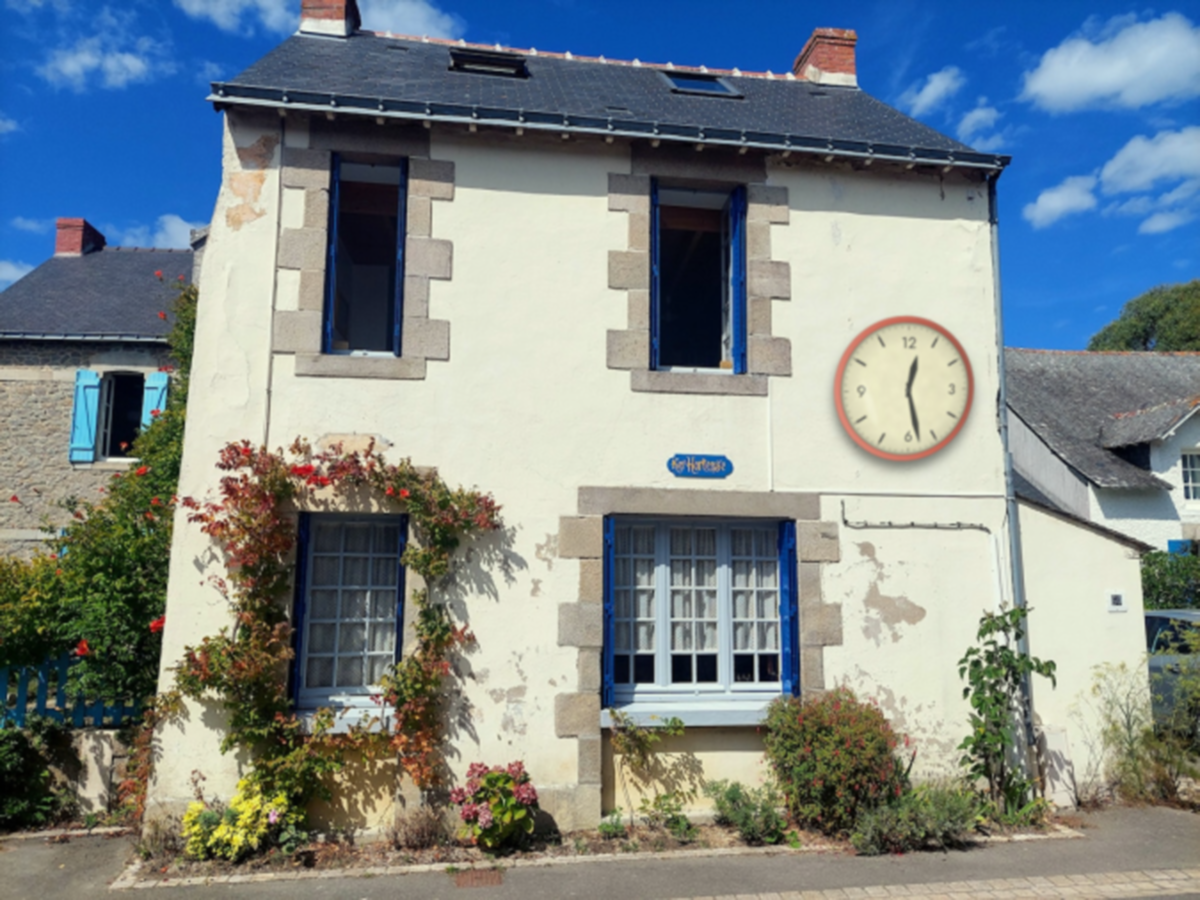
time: **12:28**
